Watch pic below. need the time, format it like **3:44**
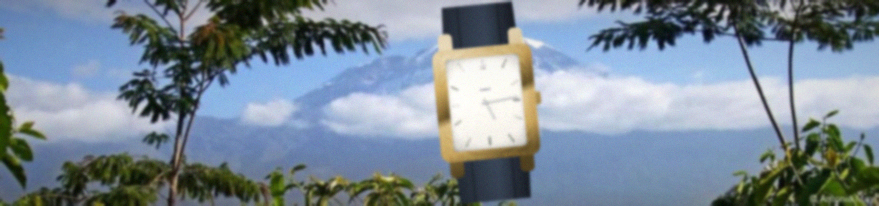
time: **5:14**
